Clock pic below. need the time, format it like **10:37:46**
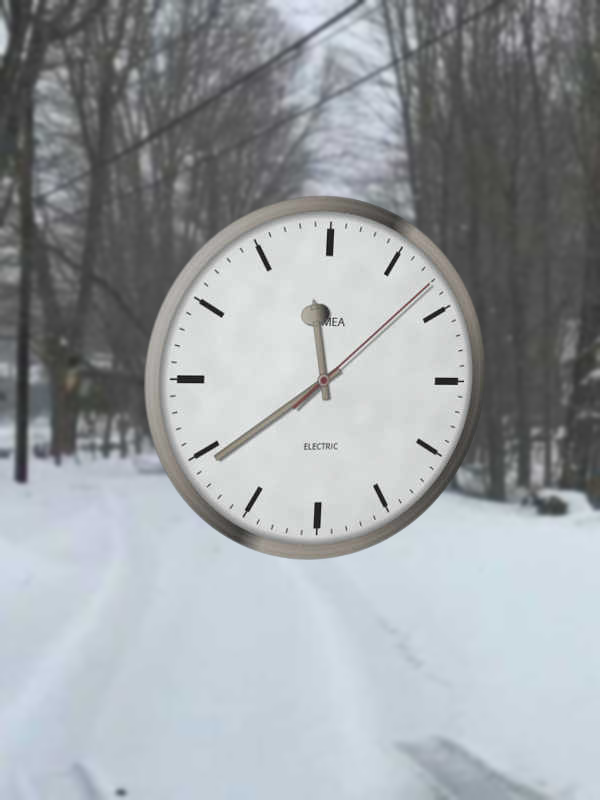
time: **11:39:08**
